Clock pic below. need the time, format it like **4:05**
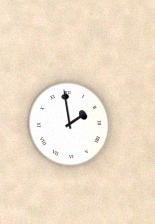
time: **1:59**
